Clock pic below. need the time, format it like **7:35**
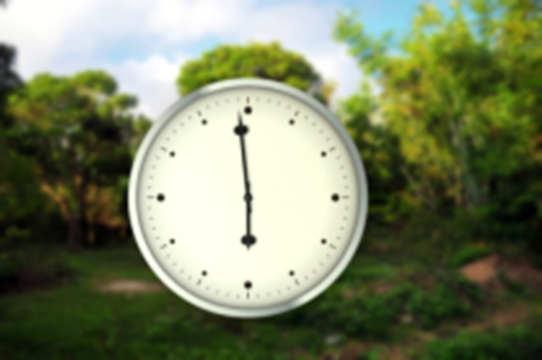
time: **5:59**
